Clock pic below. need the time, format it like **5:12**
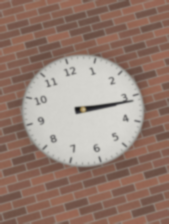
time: **3:16**
